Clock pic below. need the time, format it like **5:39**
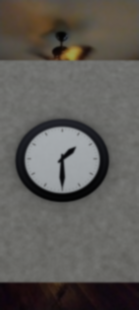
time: **1:30**
